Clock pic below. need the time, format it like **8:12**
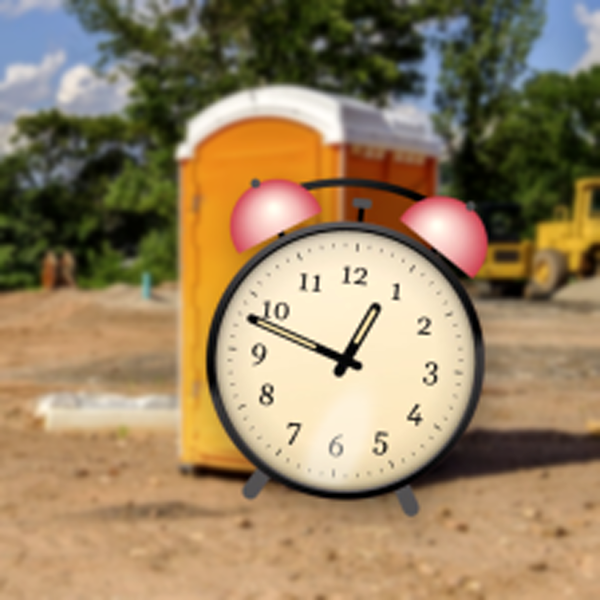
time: **12:48**
